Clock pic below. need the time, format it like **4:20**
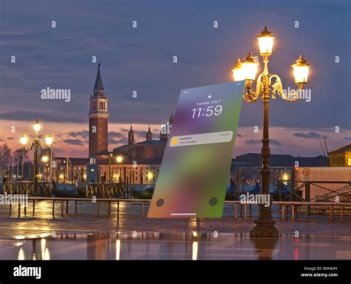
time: **11:59**
